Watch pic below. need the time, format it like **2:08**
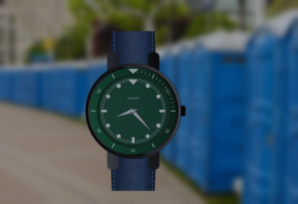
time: **8:23**
